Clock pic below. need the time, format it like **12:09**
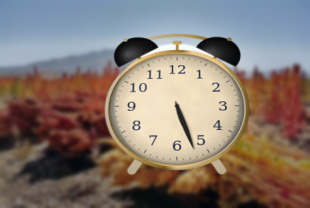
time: **5:27**
